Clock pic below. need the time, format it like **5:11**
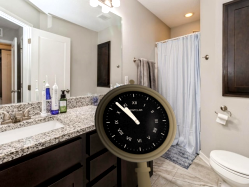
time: **10:53**
